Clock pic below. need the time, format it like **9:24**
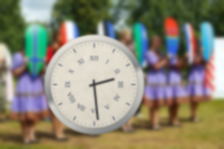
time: **2:29**
